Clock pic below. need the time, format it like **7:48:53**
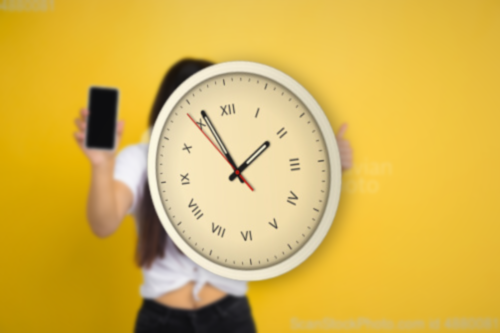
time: **1:55:54**
